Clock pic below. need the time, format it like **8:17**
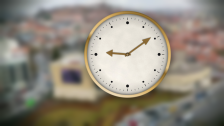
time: **9:09**
